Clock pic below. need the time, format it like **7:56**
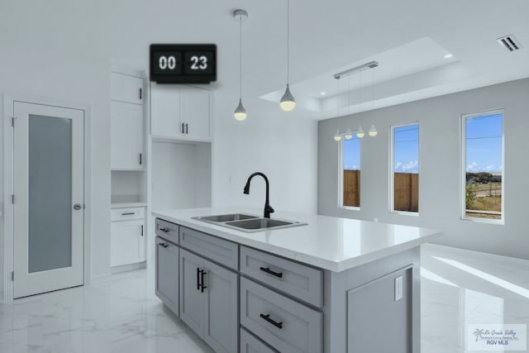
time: **0:23**
